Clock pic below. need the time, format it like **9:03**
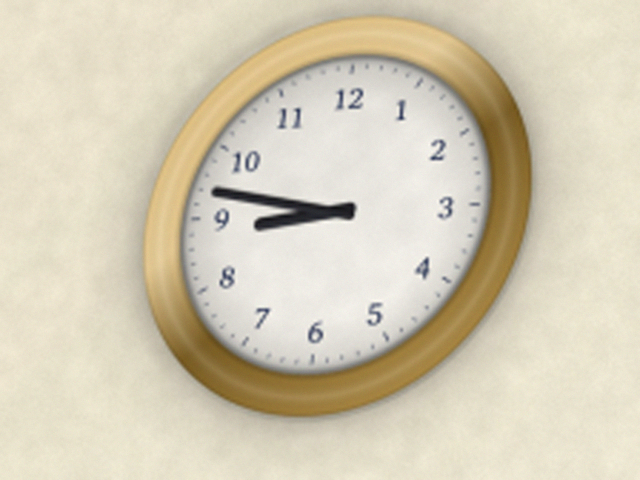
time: **8:47**
